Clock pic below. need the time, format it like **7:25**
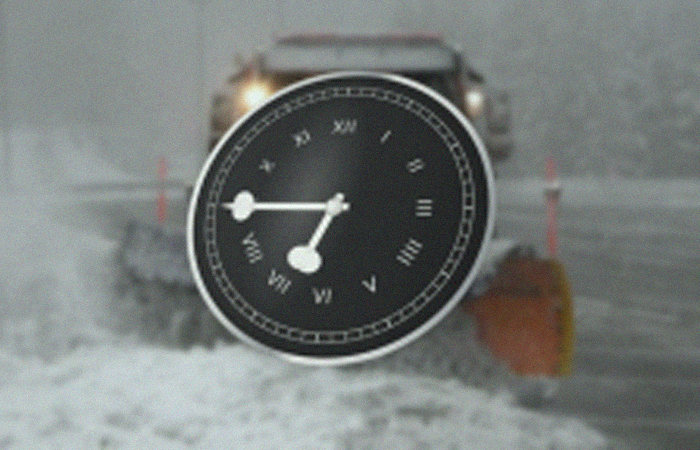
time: **6:45**
